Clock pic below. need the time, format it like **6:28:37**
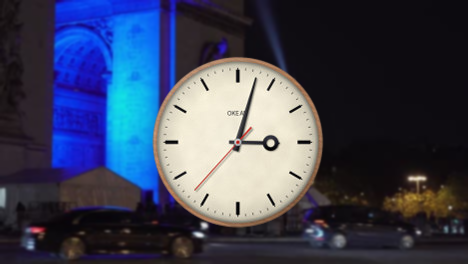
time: **3:02:37**
